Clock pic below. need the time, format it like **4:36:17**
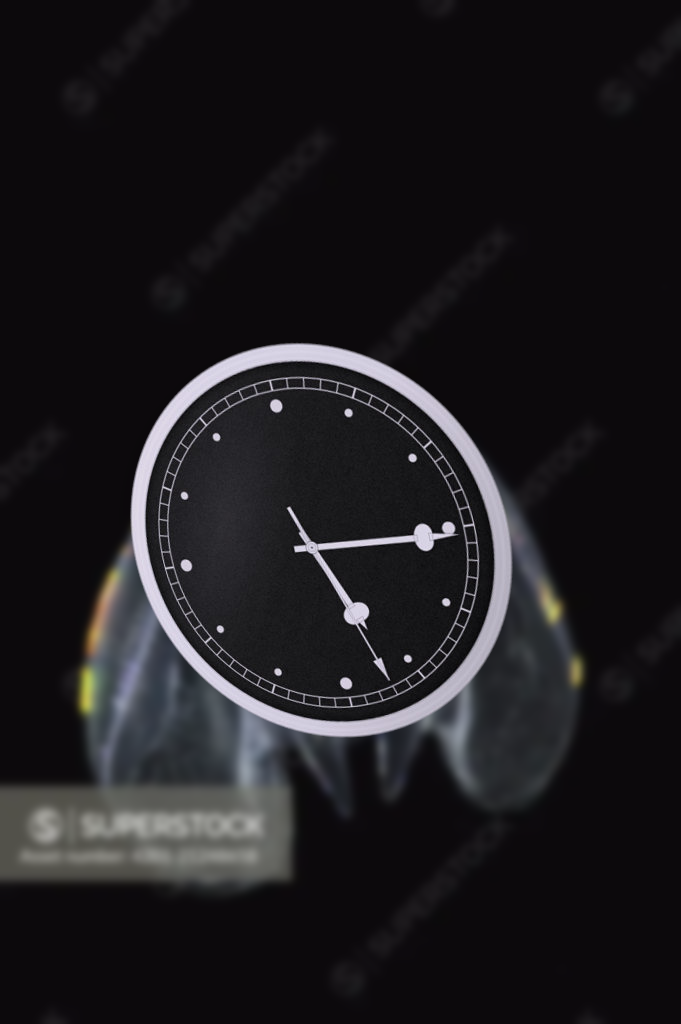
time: **5:15:27**
